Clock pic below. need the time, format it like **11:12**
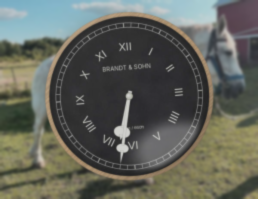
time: **6:32**
